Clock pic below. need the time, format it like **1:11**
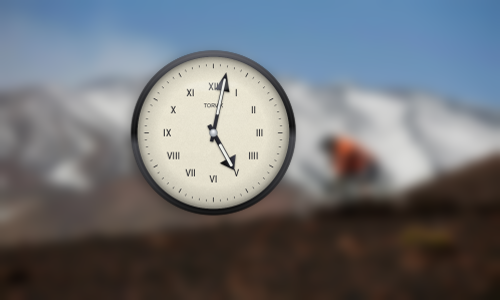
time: **5:02**
